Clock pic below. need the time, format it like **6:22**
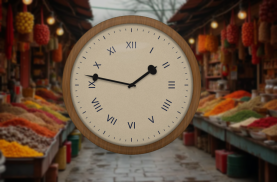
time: **1:47**
